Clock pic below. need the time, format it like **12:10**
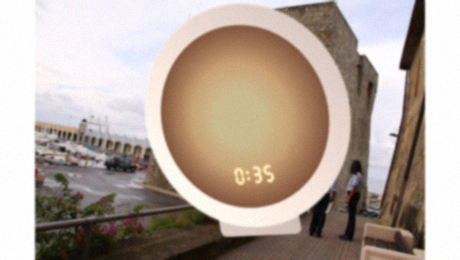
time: **0:35**
